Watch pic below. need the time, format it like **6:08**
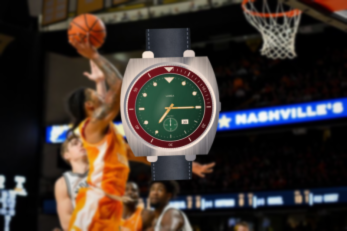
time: **7:15**
